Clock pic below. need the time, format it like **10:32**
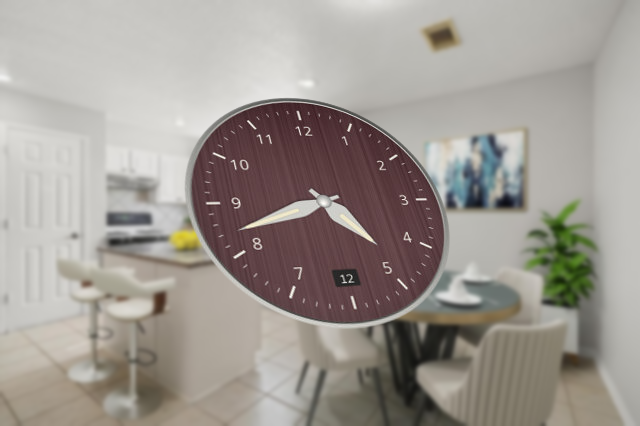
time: **4:42**
